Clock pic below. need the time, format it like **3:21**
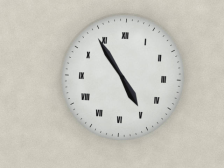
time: **4:54**
